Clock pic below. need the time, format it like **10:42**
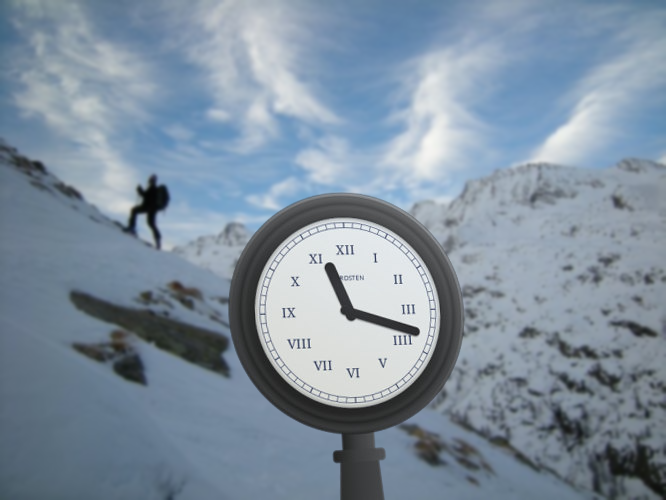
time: **11:18**
